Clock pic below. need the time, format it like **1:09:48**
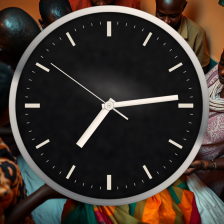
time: **7:13:51**
